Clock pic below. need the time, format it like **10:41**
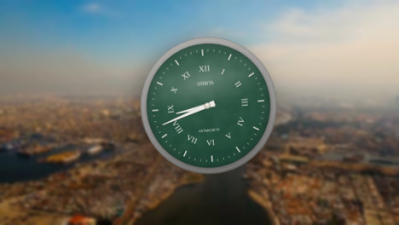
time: **8:42**
